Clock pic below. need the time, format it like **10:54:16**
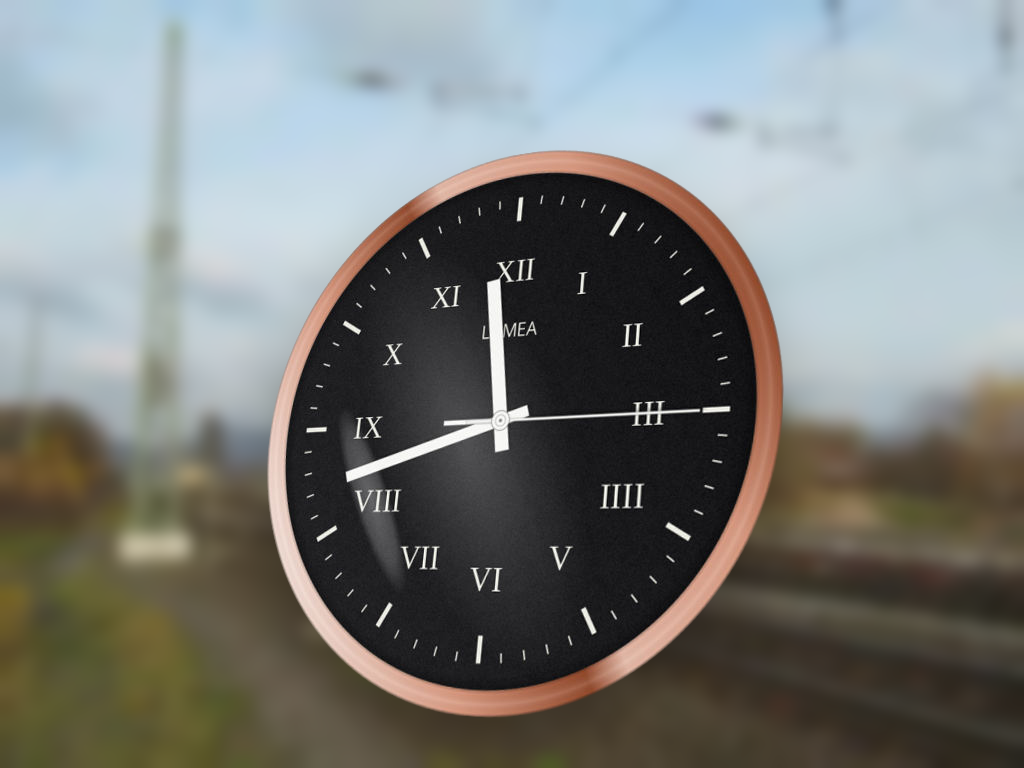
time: **11:42:15**
